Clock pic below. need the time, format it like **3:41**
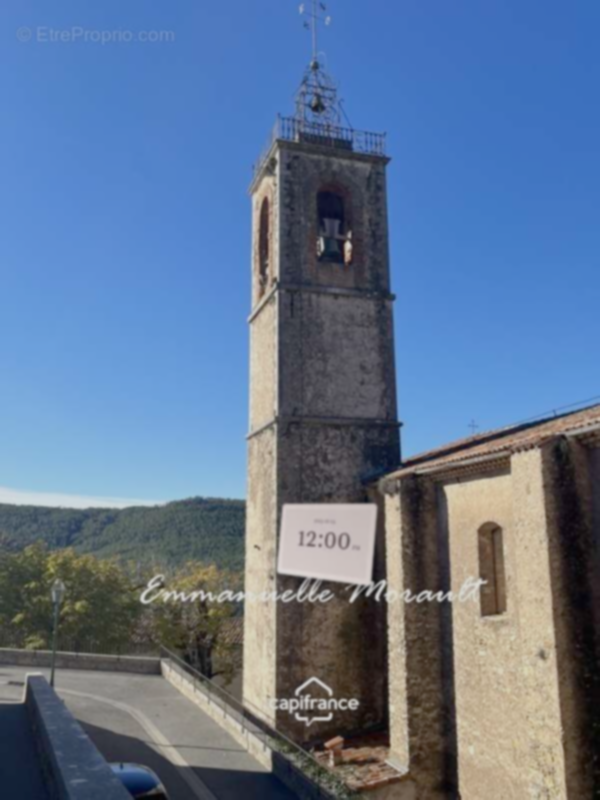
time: **12:00**
